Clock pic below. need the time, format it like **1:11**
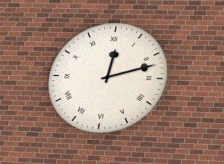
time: **12:12**
